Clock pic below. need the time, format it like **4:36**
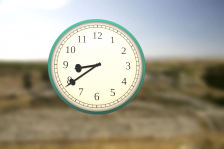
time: **8:39**
